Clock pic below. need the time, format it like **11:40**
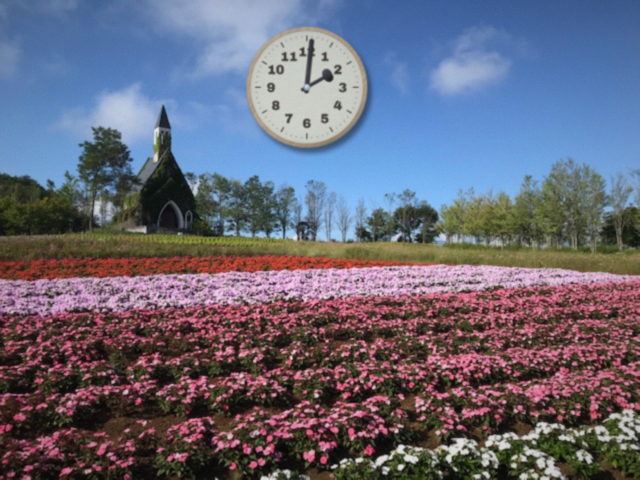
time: **2:01**
